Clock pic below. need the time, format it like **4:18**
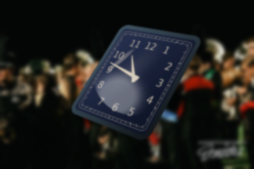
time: **10:47**
